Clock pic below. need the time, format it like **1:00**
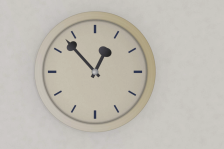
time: **12:53**
